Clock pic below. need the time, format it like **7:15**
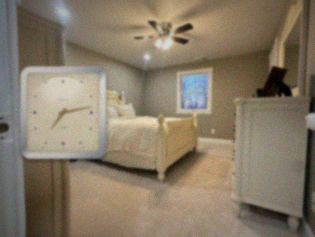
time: **7:13**
